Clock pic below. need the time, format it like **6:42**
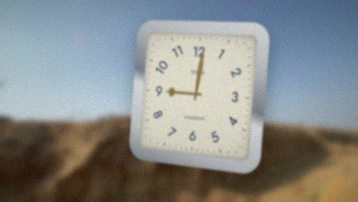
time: **9:01**
